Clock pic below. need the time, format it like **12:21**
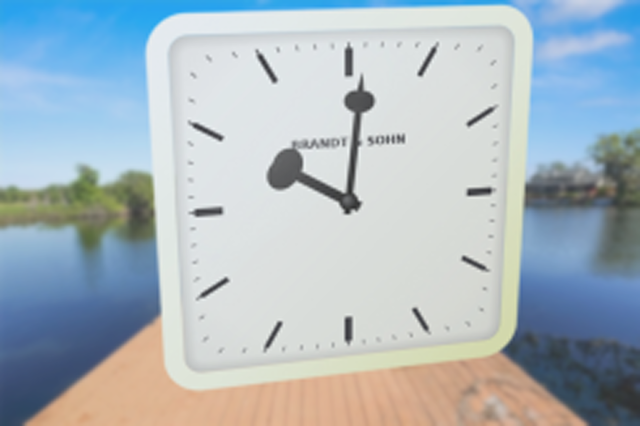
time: **10:01**
